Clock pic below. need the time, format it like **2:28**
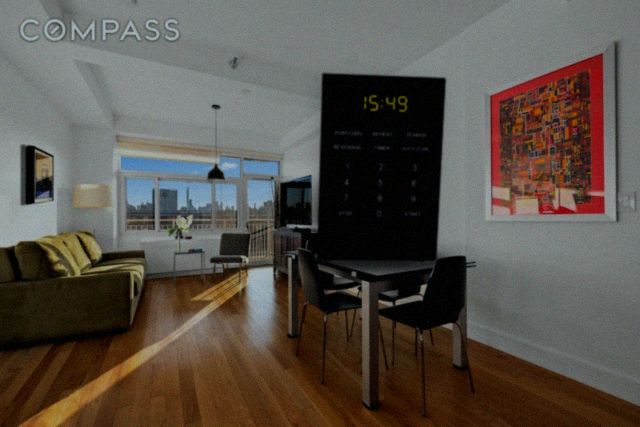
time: **15:49**
